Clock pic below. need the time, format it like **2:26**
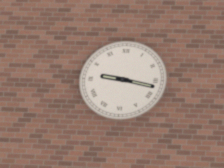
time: **9:17**
